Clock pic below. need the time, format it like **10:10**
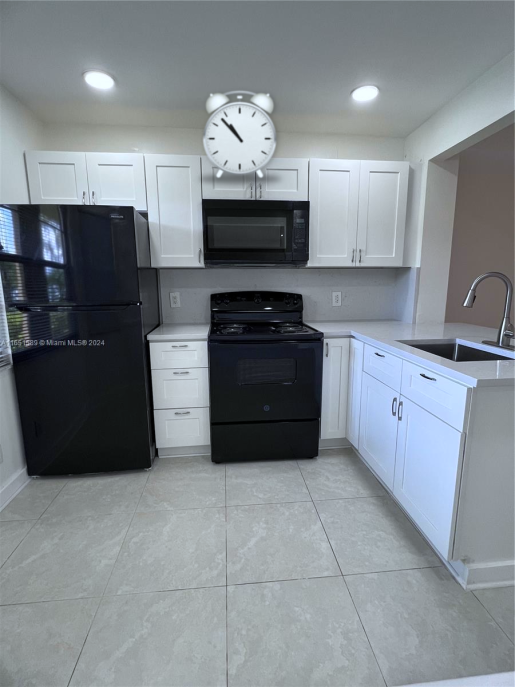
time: **10:53**
